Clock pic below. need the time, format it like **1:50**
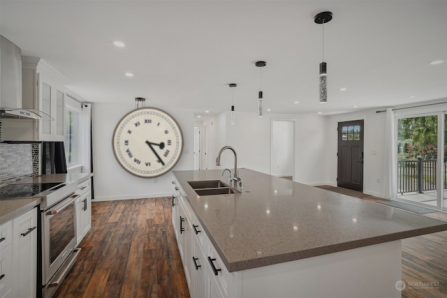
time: **3:24**
